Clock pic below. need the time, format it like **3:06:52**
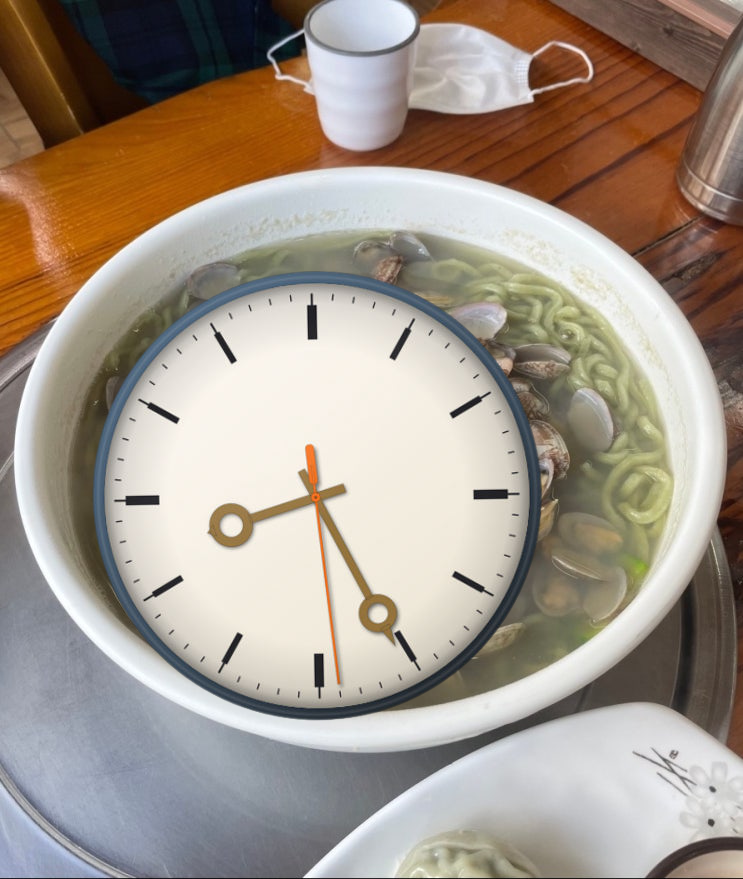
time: **8:25:29**
